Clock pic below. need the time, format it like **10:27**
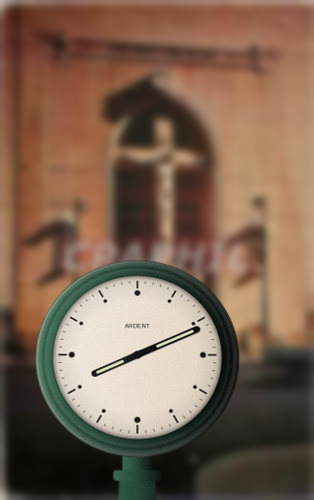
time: **8:11**
